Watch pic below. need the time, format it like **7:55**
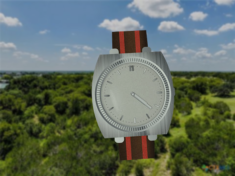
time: **4:22**
